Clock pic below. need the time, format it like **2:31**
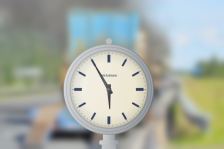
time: **5:55**
